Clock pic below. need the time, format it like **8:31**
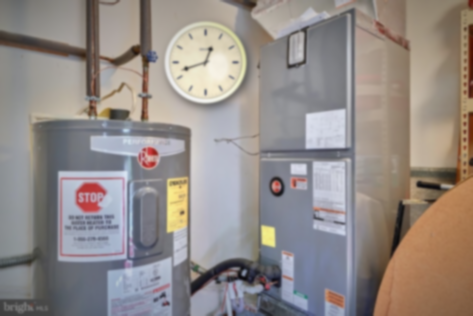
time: **12:42**
